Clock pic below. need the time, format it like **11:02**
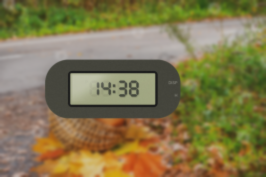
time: **14:38**
